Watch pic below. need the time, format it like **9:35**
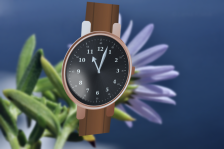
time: **11:03**
